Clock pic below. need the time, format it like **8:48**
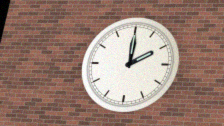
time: **2:00**
